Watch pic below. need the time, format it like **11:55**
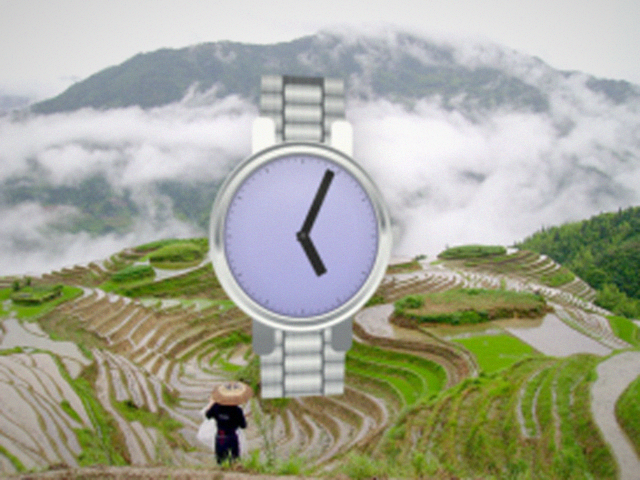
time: **5:04**
